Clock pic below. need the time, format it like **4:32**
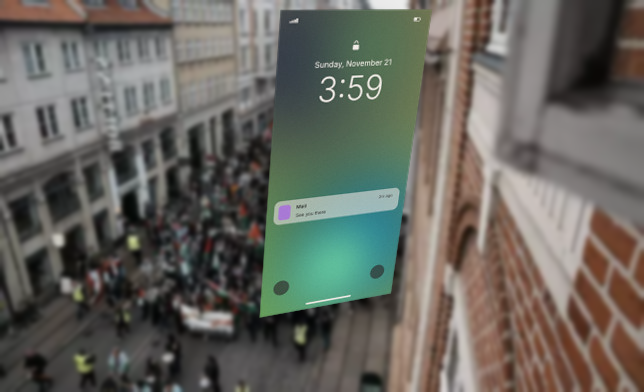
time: **3:59**
